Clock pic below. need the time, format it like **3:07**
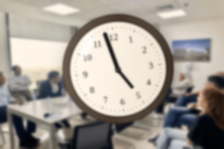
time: **4:58**
